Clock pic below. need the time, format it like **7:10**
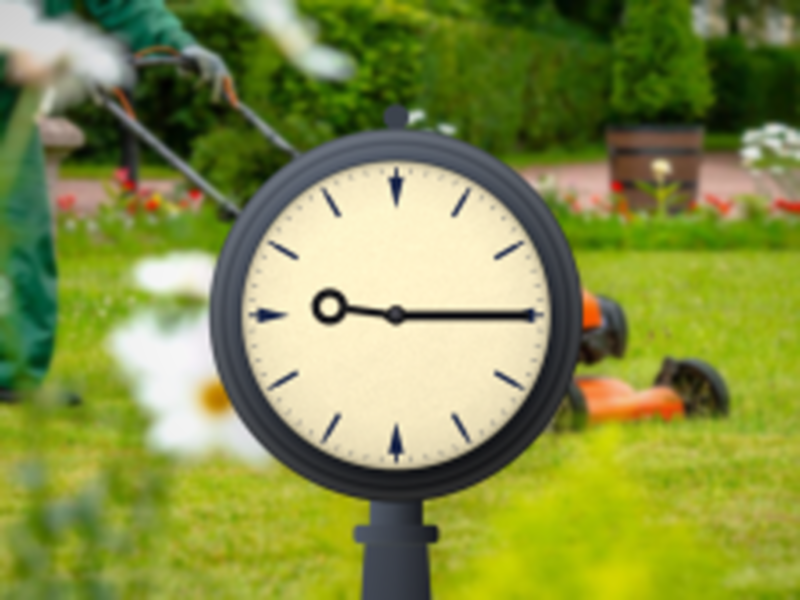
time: **9:15**
